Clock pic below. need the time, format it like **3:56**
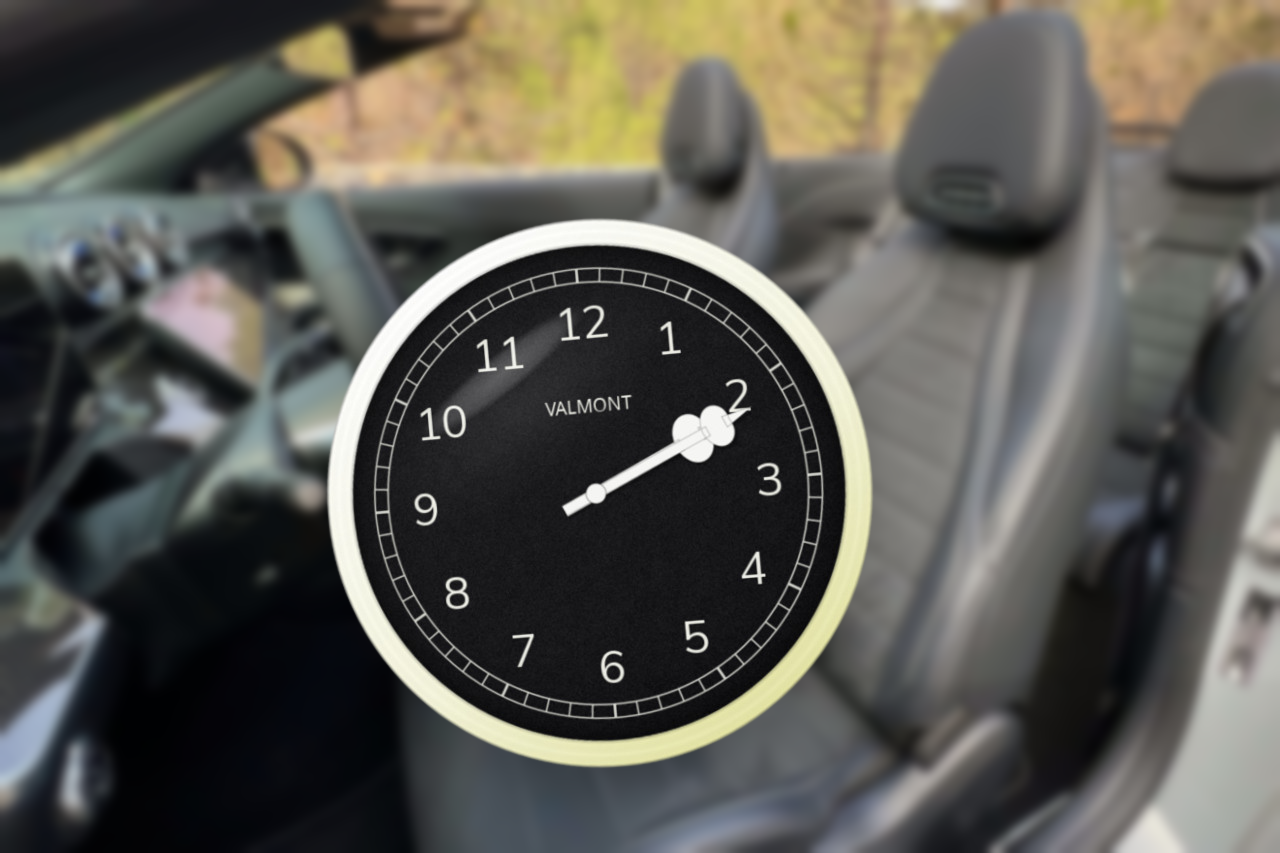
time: **2:11**
